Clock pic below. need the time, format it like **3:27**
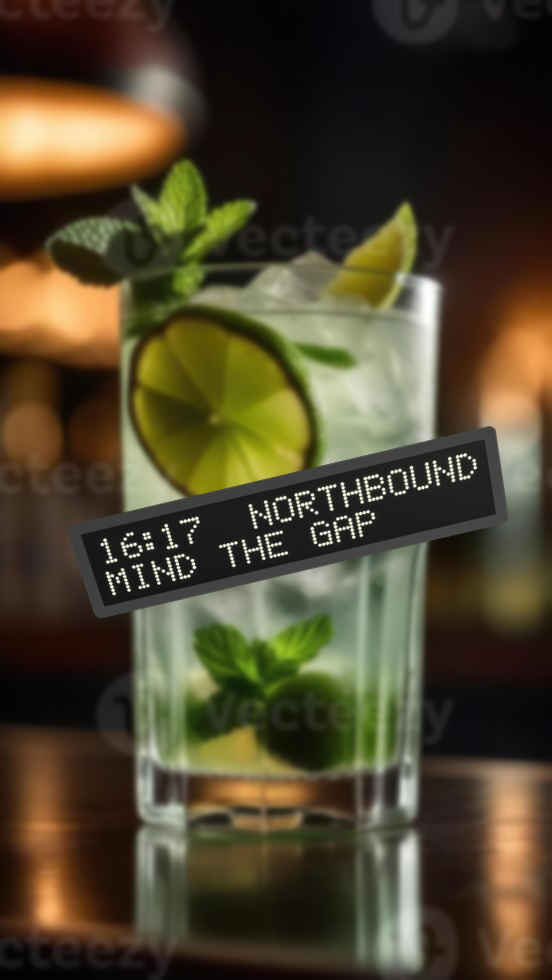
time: **16:17**
